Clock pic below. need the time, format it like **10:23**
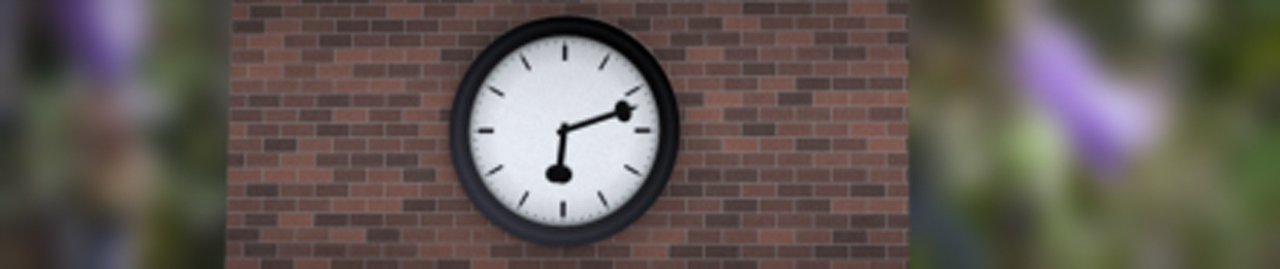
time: **6:12**
